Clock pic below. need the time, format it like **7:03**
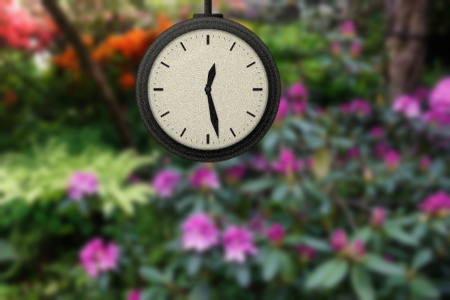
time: **12:28**
